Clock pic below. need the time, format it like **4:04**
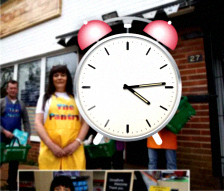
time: **4:14**
